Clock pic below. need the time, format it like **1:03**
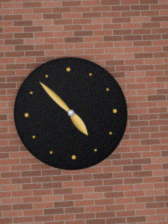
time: **4:53**
